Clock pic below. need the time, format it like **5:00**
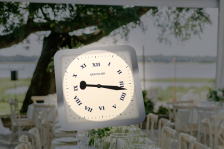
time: **9:17**
